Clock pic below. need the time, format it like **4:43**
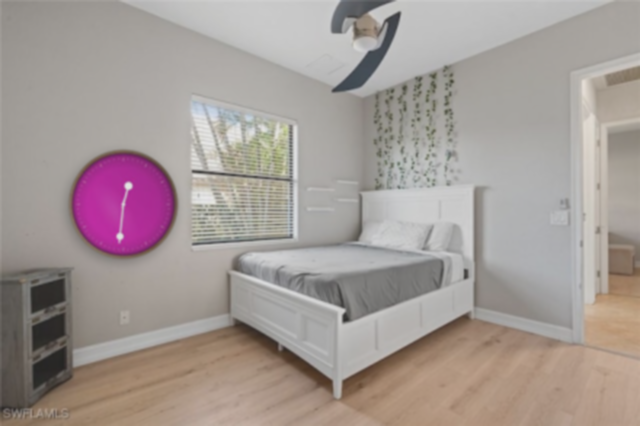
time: **12:31**
